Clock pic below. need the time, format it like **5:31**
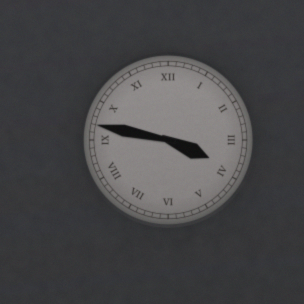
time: **3:47**
